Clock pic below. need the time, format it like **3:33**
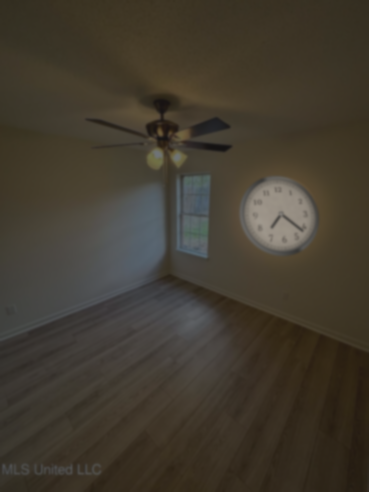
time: **7:22**
